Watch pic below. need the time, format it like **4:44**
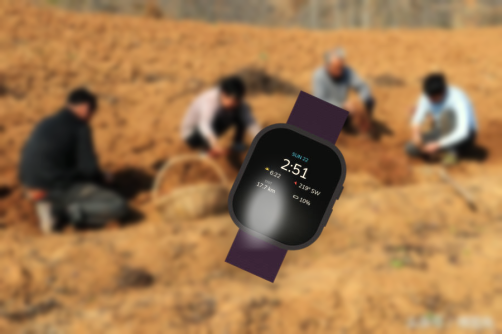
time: **2:51**
